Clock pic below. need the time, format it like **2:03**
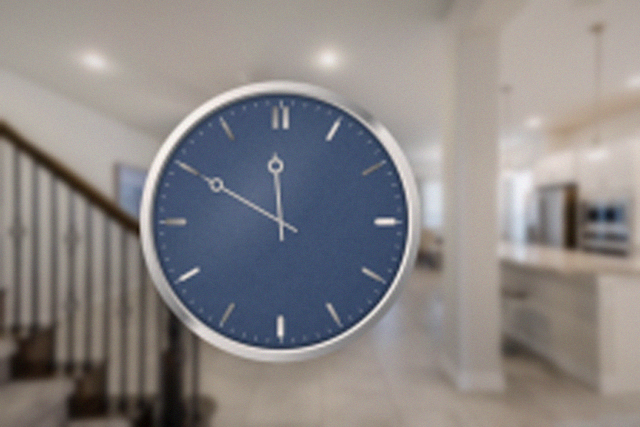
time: **11:50**
